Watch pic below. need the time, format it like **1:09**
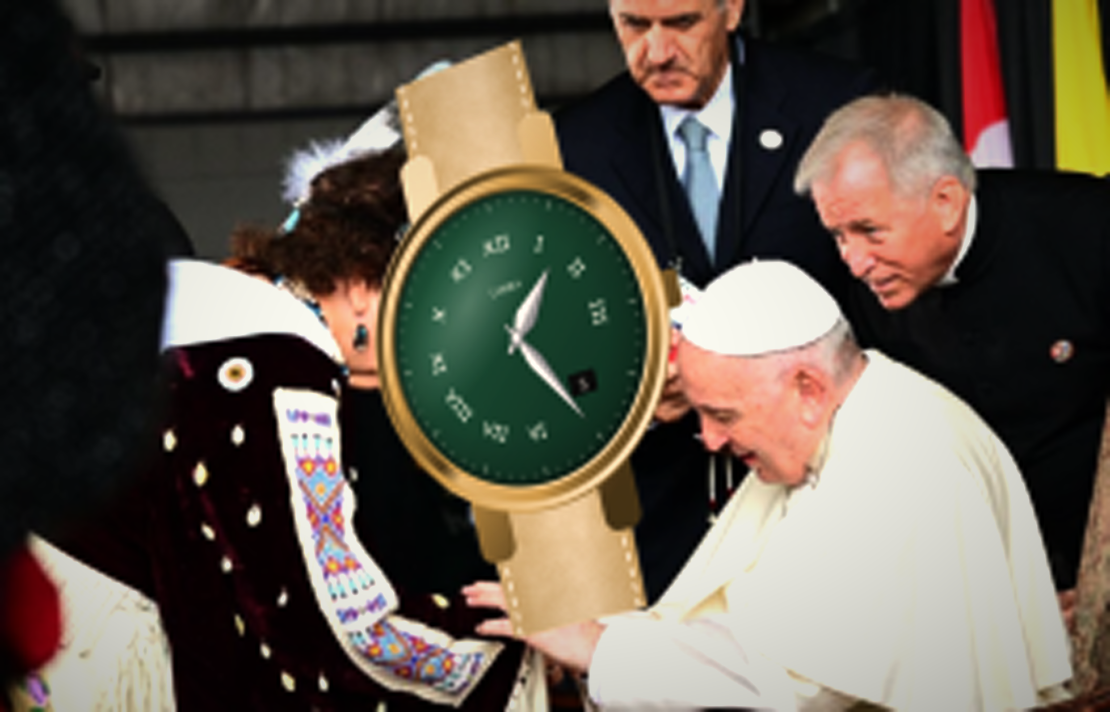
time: **1:25**
